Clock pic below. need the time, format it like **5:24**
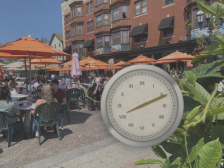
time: **8:11**
